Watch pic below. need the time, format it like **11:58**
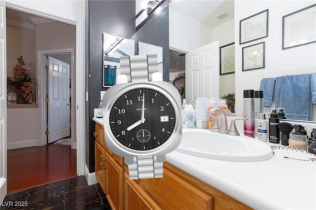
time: **8:01**
